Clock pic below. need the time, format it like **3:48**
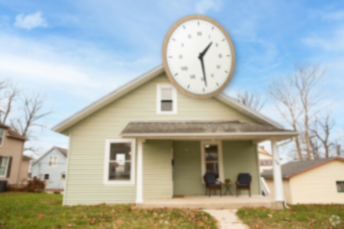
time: **1:29**
